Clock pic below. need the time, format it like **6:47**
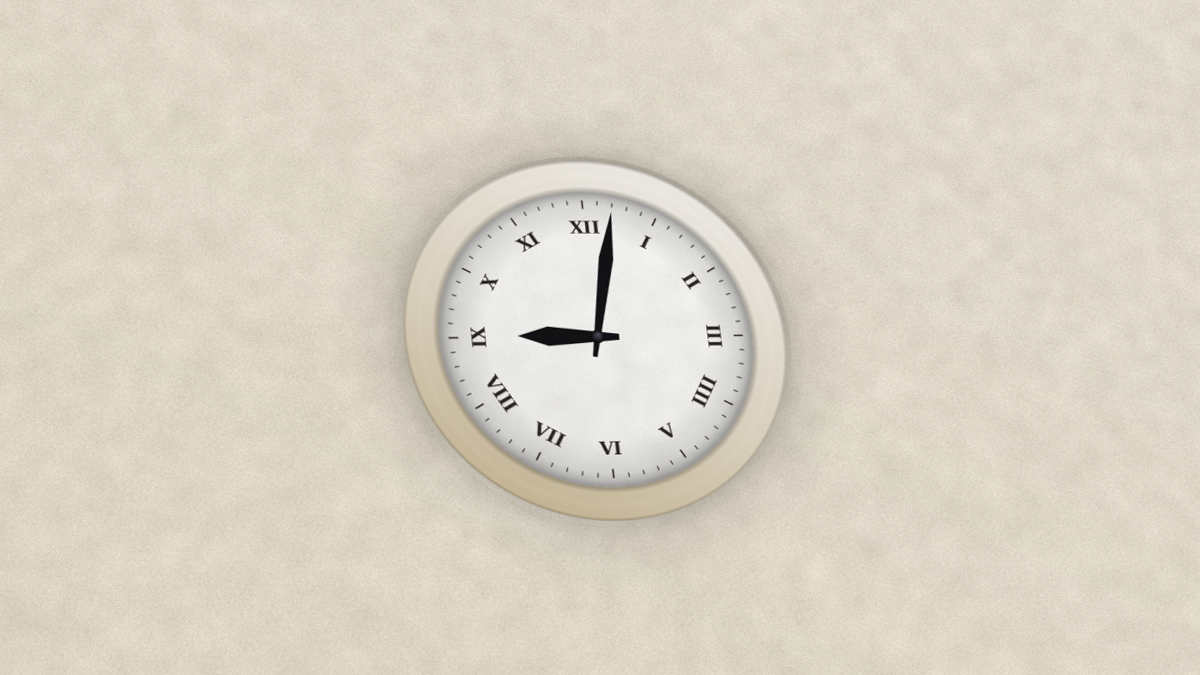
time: **9:02**
